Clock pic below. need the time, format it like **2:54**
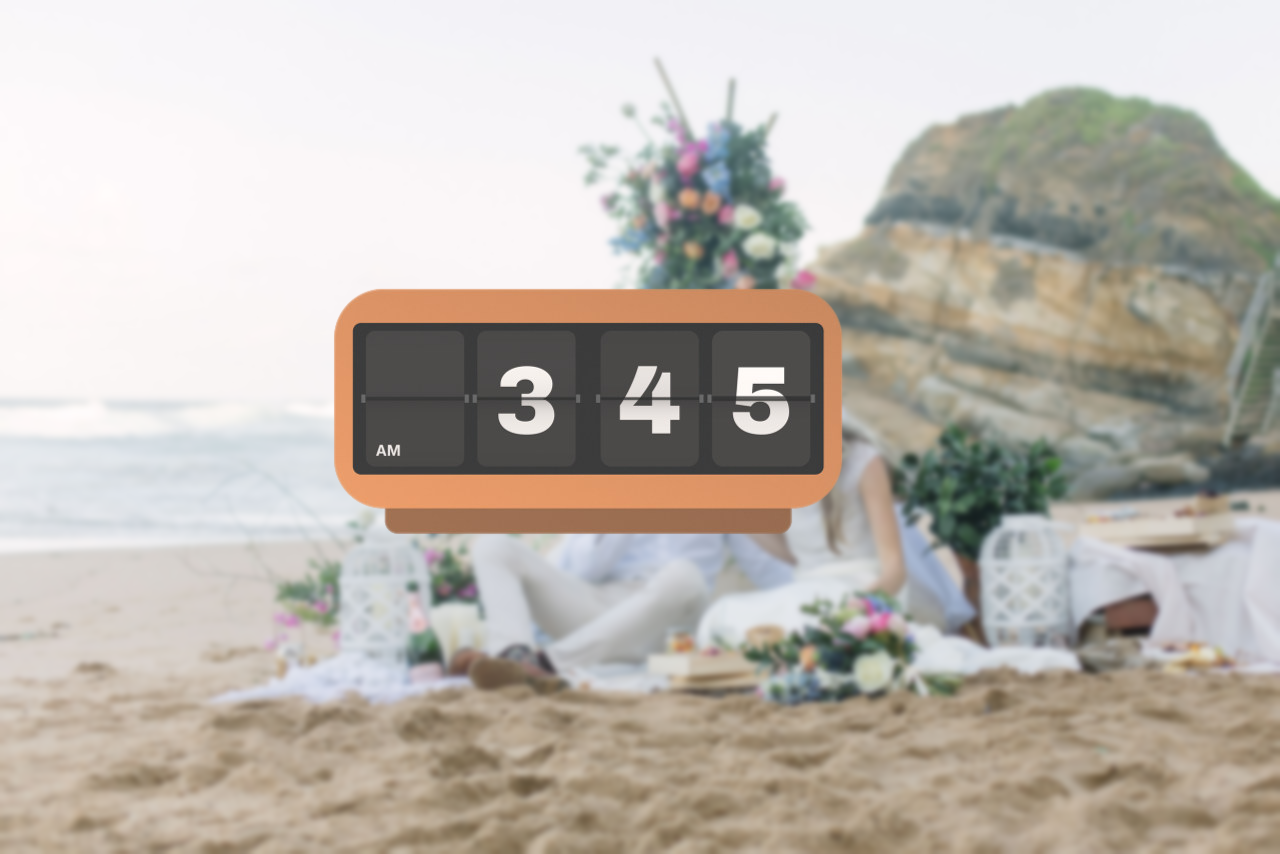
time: **3:45**
